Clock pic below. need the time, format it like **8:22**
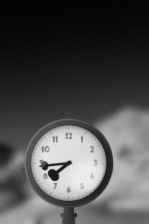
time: **7:44**
